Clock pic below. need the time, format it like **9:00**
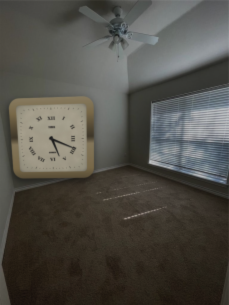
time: **5:19**
